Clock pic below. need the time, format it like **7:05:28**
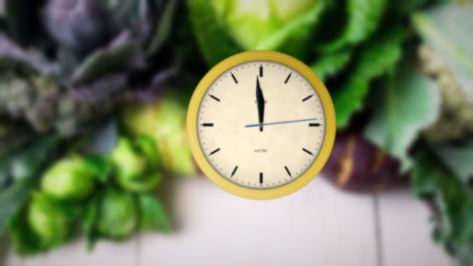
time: **11:59:14**
